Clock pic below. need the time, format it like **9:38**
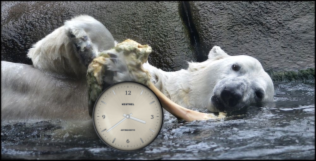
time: **3:39**
